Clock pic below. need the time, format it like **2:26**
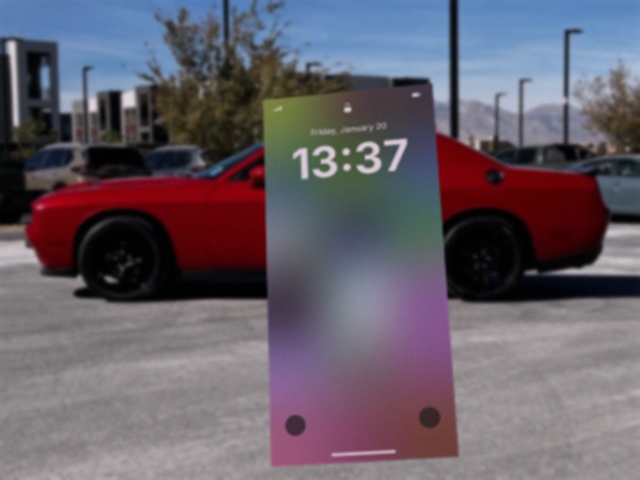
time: **13:37**
